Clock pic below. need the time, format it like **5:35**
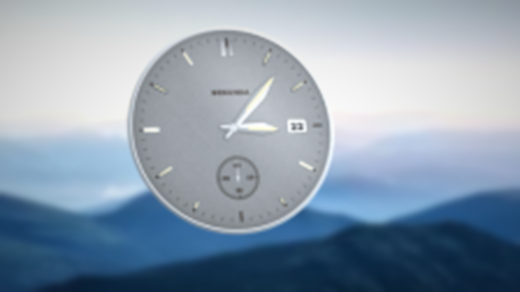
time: **3:07**
